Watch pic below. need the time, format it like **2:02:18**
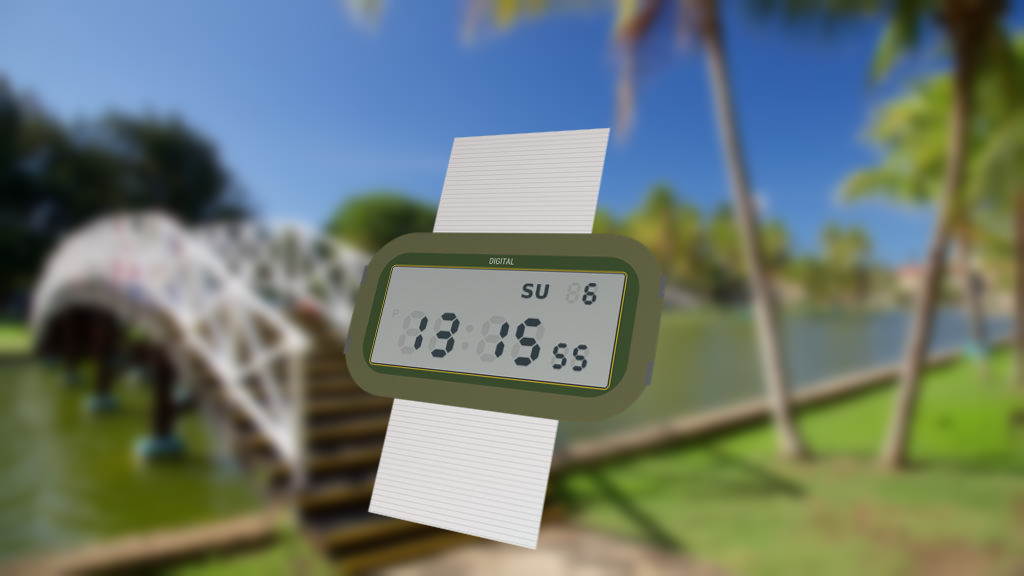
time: **13:15:55**
